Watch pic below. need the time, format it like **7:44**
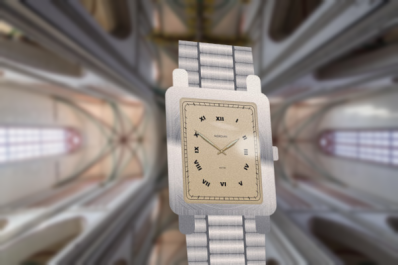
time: **1:51**
